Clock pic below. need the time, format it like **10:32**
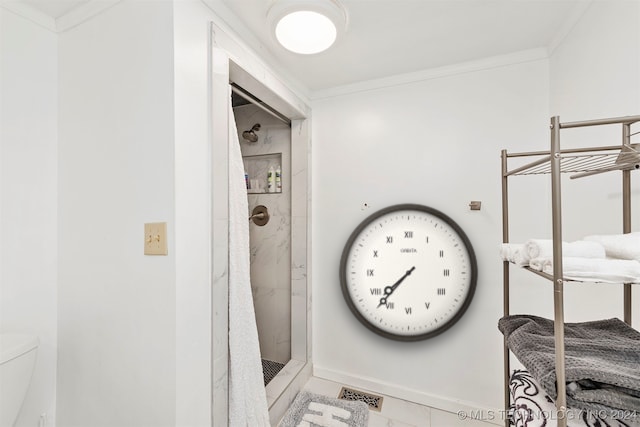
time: **7:37**
